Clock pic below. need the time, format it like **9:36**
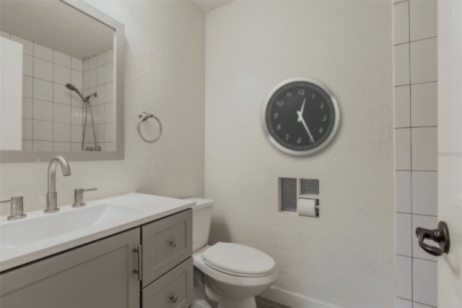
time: **12:25**
